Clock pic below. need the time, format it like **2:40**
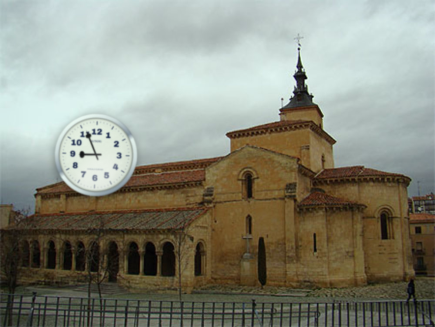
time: **8:56**
